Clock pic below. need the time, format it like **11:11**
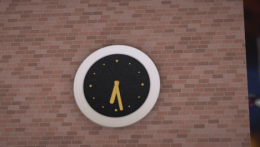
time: **6:28**
